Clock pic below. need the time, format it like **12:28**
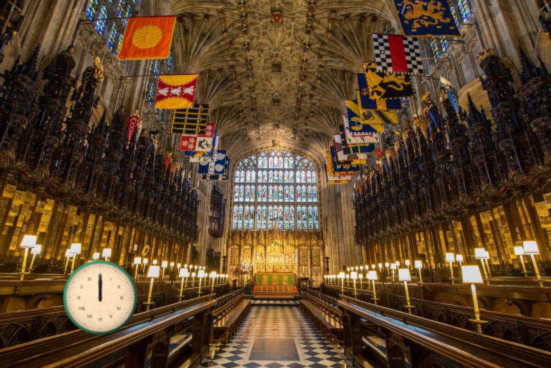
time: **12:00**
